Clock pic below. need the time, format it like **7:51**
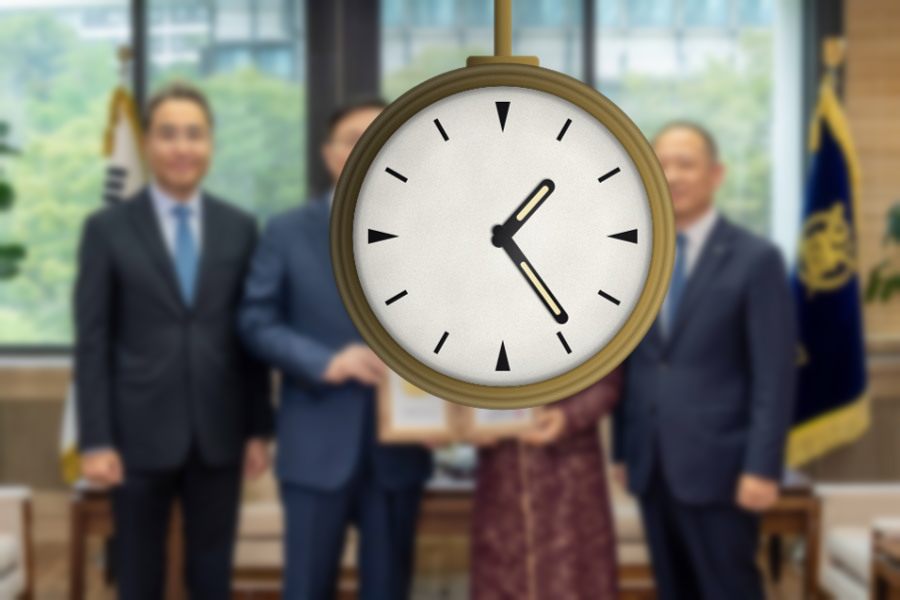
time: **1:24**
